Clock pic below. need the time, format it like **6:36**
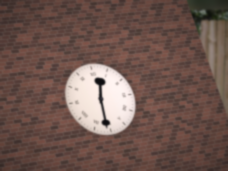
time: **12:31**
